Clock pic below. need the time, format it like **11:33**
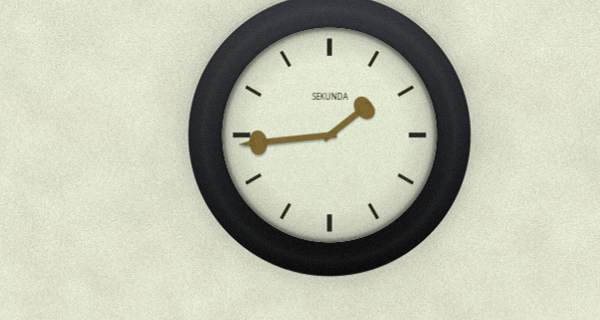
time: **1:44**
